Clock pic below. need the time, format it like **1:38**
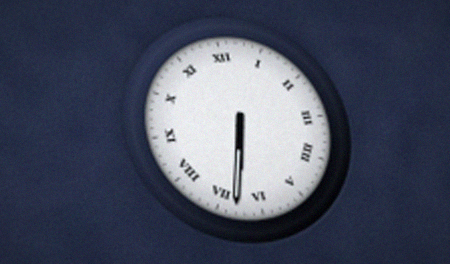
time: **6:33**
